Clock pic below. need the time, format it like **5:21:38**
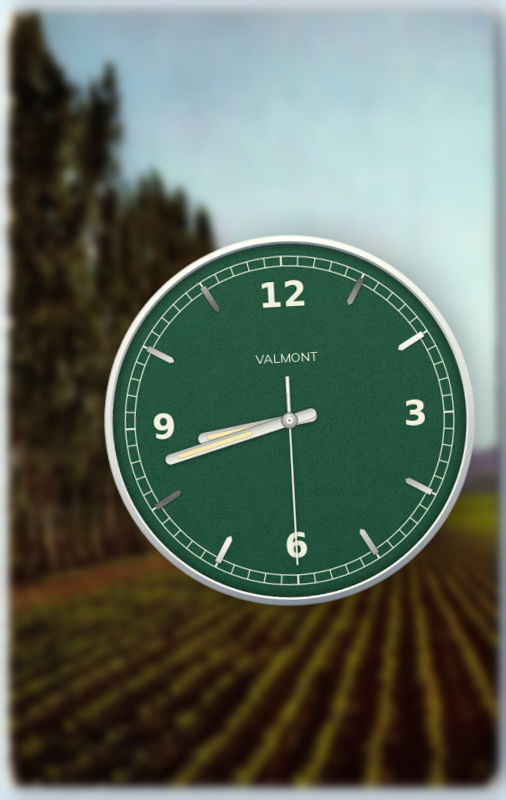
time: **8:42:30**
